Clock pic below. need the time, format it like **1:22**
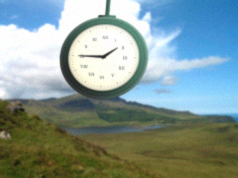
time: **1:45**
